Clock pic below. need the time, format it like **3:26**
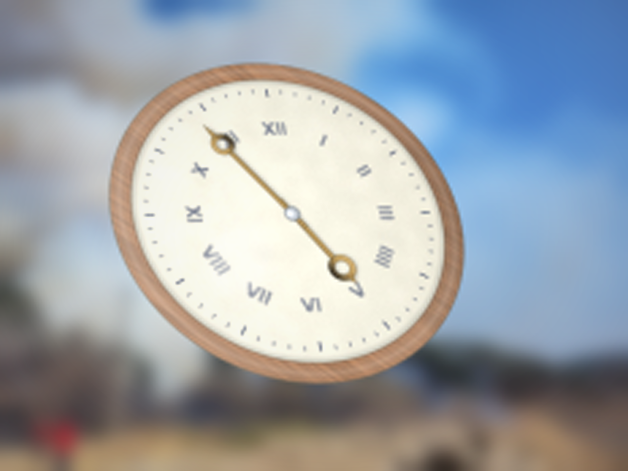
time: **4:54**
